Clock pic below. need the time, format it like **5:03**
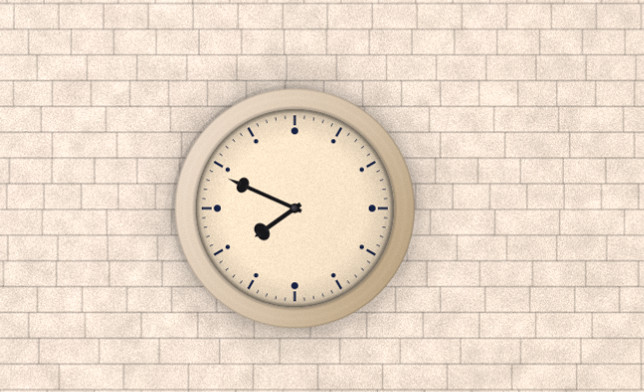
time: **7:49**
